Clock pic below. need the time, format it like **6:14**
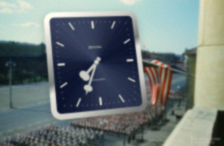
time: **7:34**
